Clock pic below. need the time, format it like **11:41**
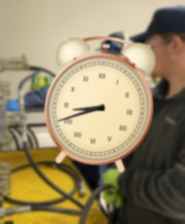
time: **8:41**
